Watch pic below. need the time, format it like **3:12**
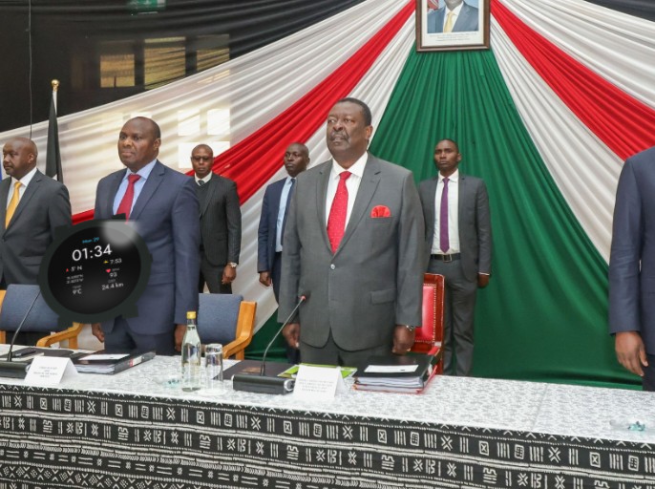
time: **1:34**
